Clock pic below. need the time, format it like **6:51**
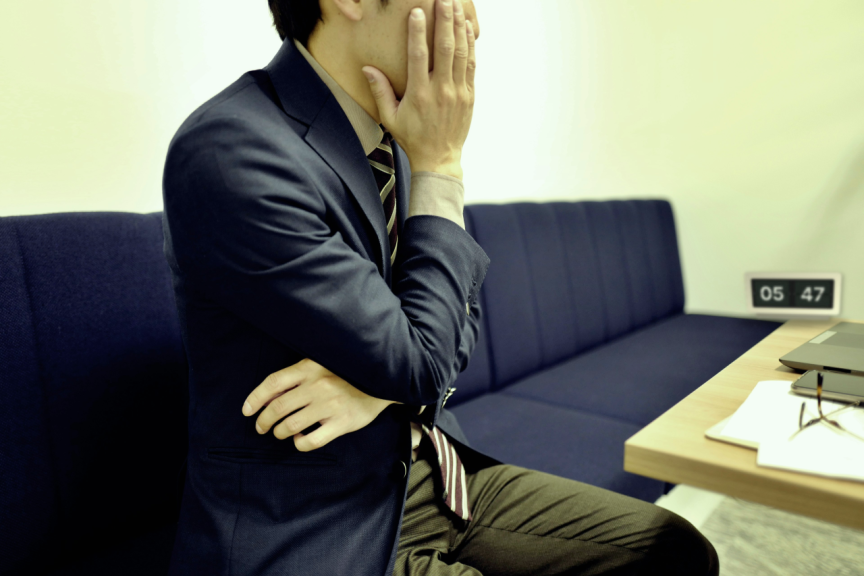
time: **5:47**
